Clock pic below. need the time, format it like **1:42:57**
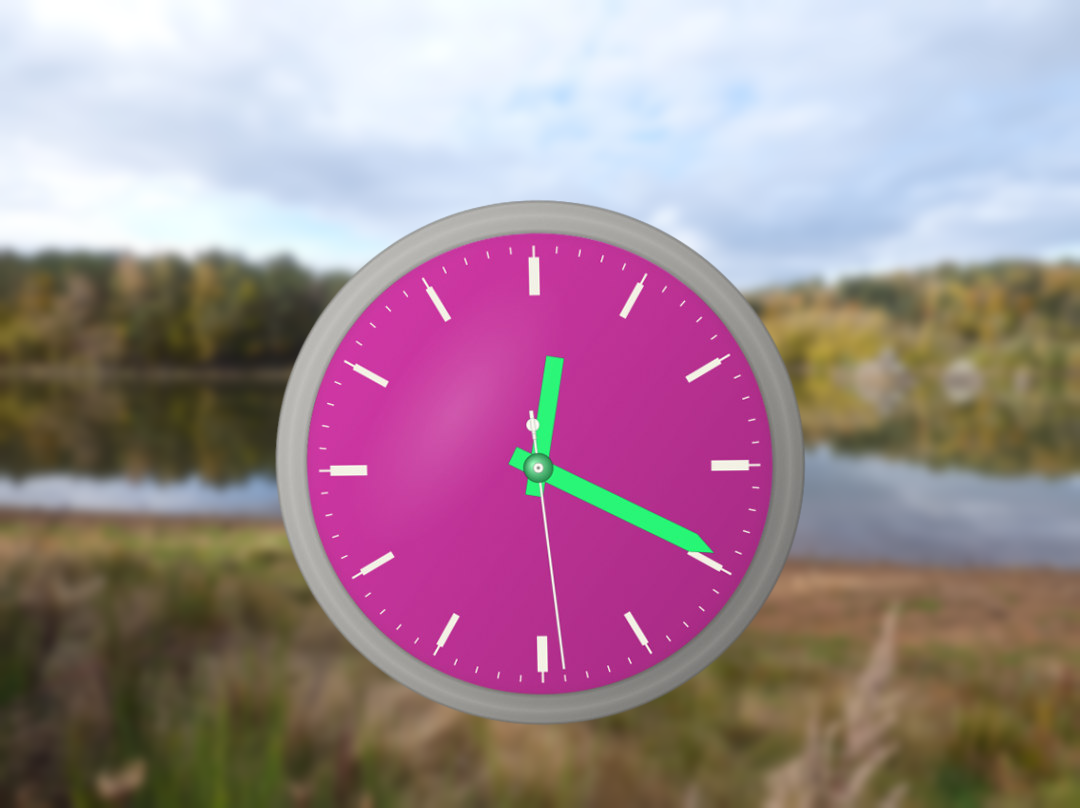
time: **12:19:29**
